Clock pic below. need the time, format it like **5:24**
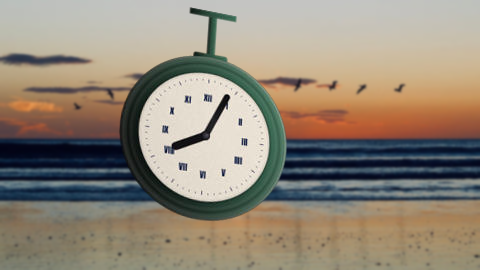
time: **8:04**
